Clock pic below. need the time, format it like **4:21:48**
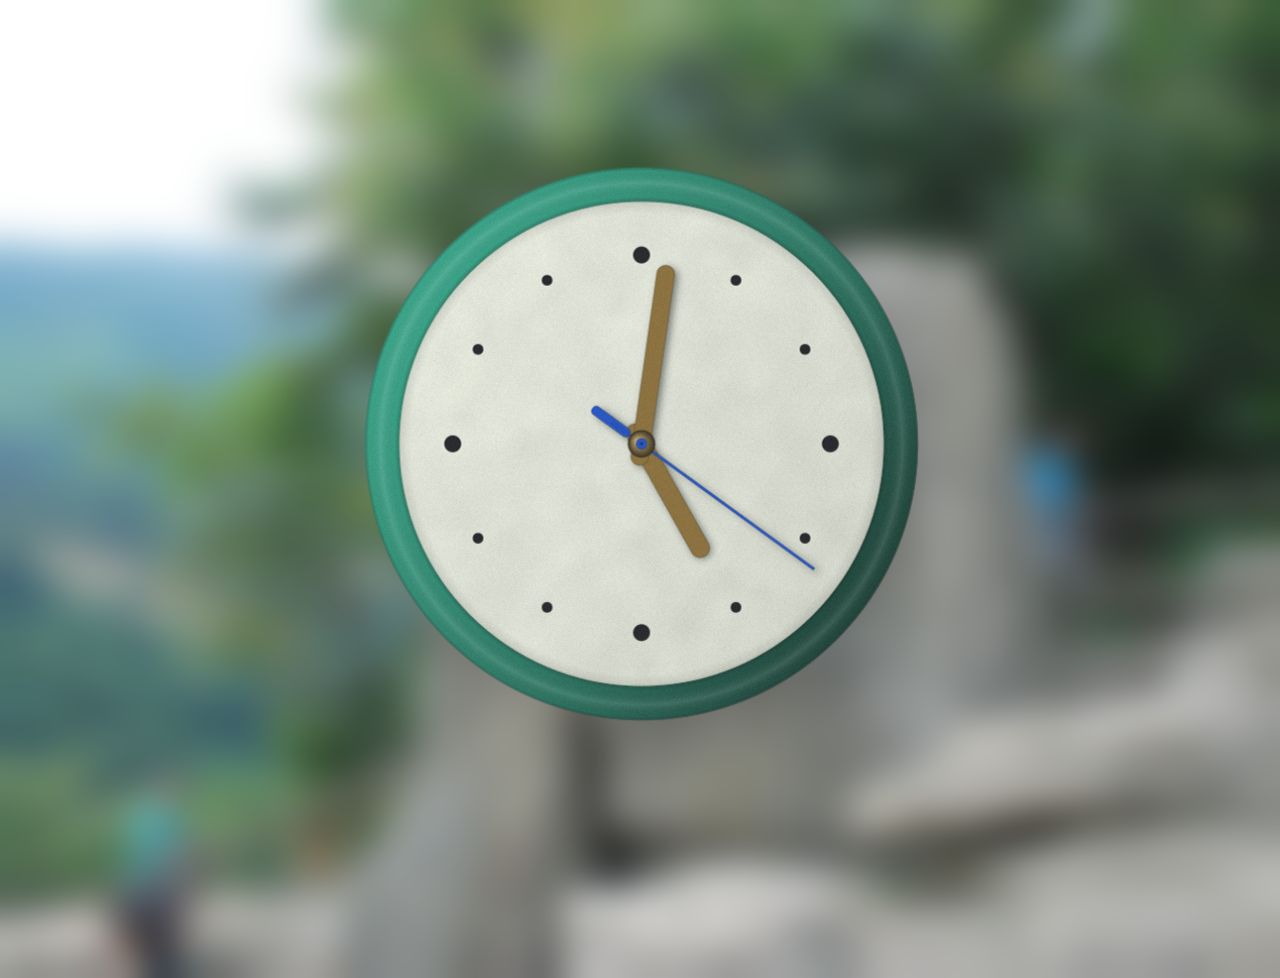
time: **5:01:21**
